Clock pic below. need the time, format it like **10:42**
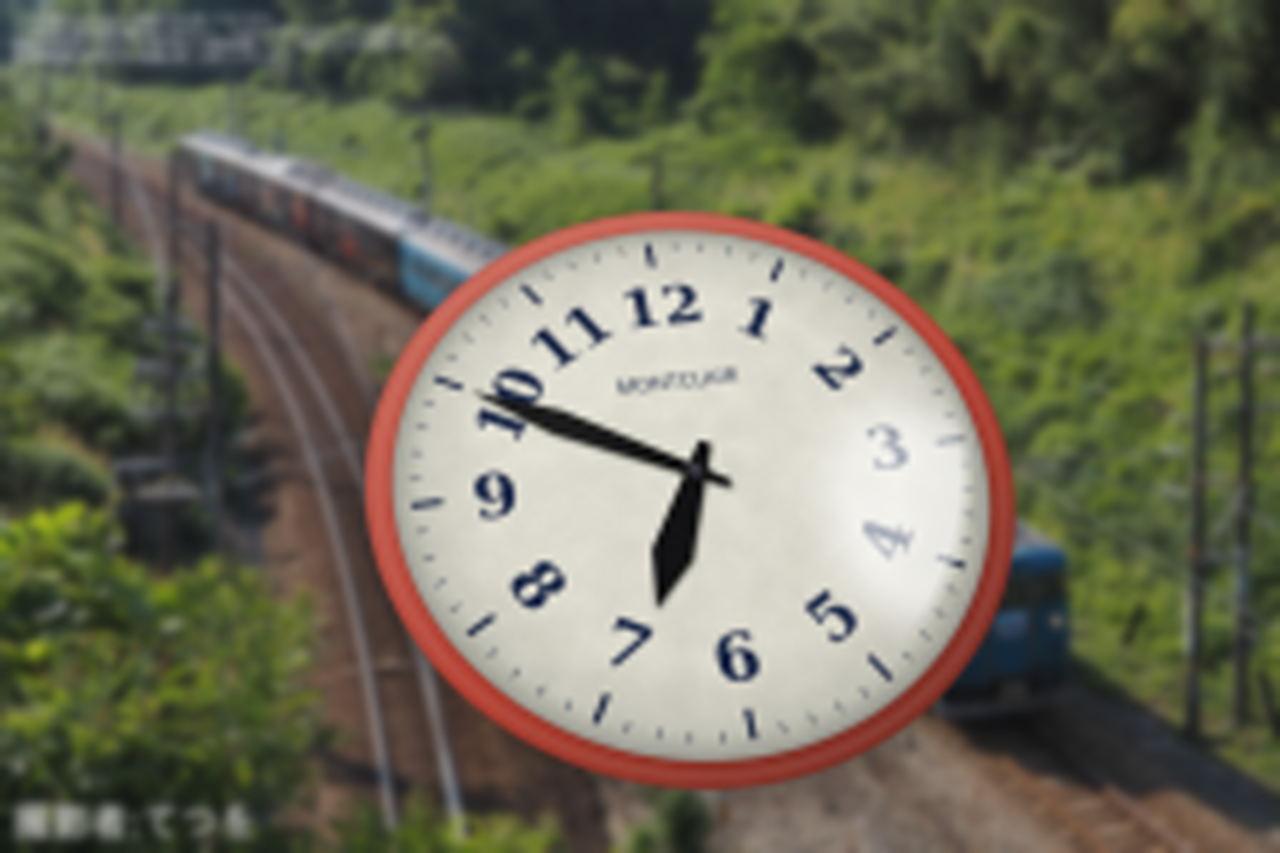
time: **6:50**
